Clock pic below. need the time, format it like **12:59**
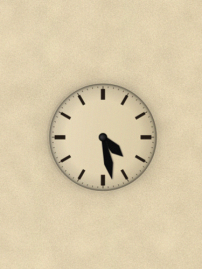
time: **4:28**
